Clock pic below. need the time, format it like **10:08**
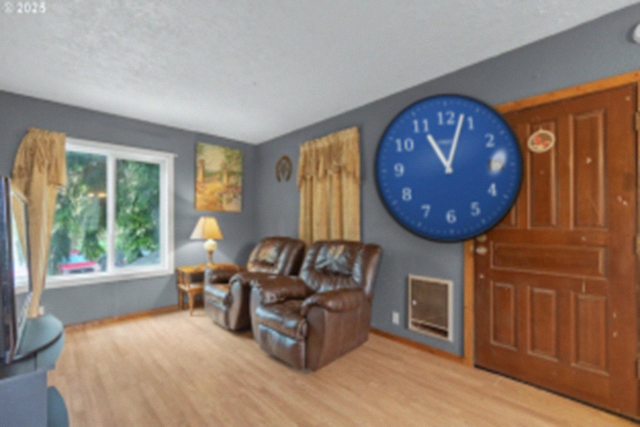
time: **11:03**
